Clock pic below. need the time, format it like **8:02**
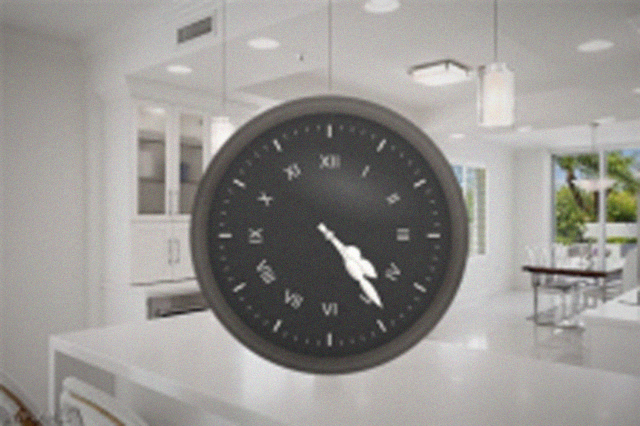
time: **4:24**
